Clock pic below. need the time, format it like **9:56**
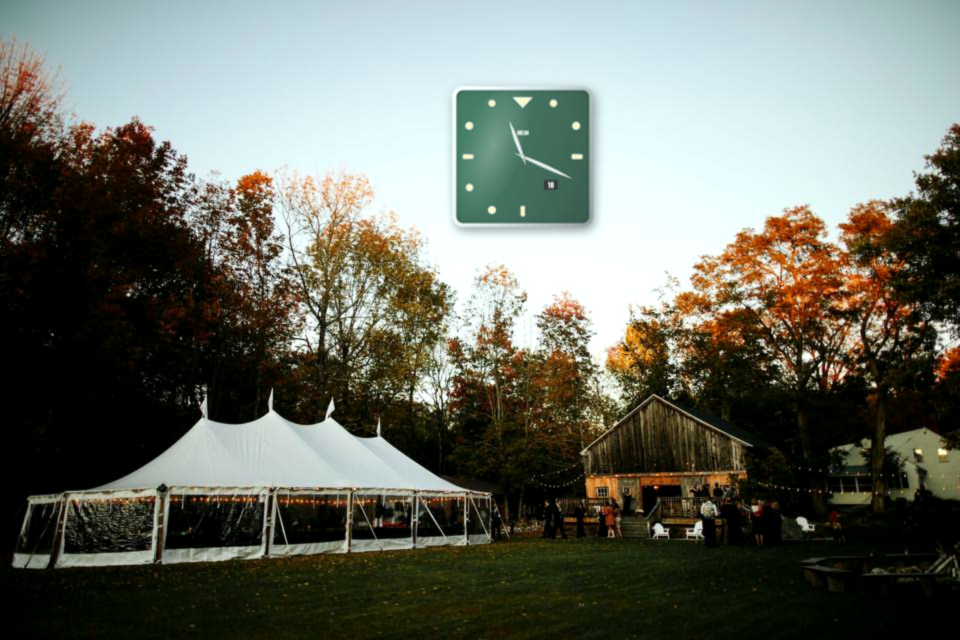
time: **11:19**
